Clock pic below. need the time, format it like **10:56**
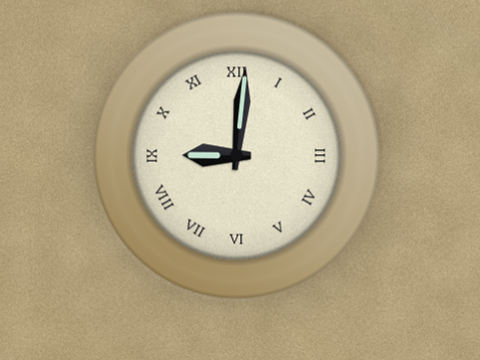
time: **9:01**
